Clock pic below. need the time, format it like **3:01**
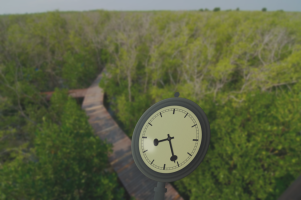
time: **8:26**
